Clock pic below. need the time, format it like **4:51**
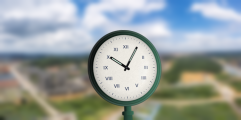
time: **10:05**
